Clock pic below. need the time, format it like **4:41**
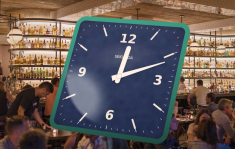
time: **12:11**
